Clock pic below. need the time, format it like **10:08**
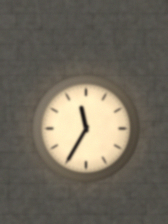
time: **11:35**
